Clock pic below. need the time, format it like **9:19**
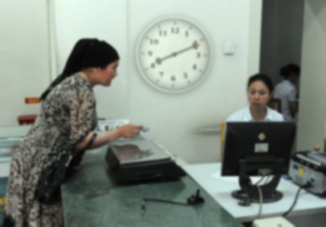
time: **8:11**
